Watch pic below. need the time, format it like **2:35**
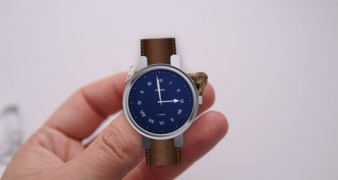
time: **2:59**
